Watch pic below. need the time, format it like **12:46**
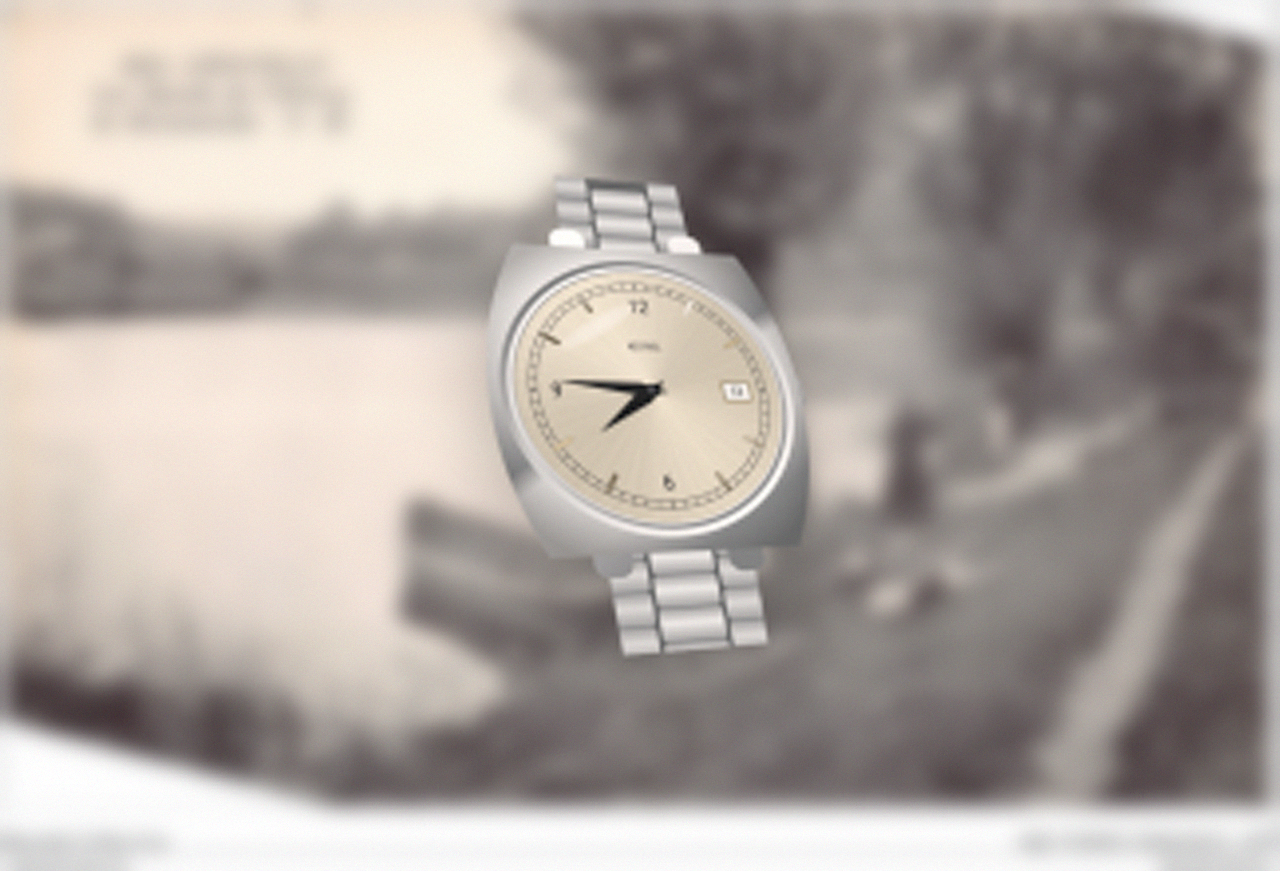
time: **7:46**
